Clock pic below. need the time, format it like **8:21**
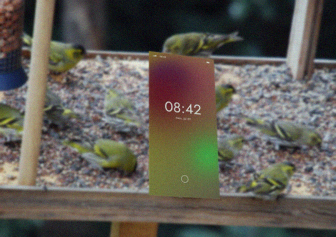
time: **8:42**
